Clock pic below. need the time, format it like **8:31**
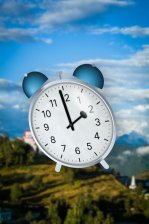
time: **1:59**
